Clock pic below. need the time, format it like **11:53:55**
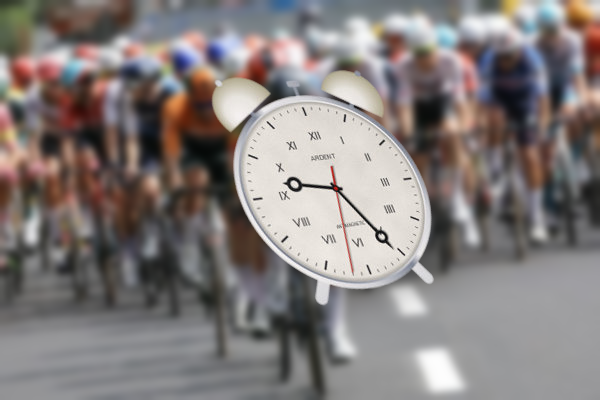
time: **9:25:32**
